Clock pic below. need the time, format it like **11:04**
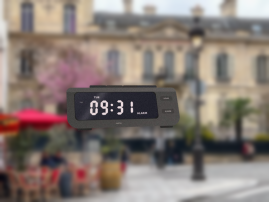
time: **9:31**
